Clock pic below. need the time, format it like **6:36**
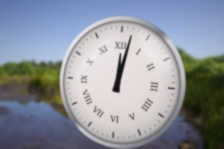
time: **12:02**
